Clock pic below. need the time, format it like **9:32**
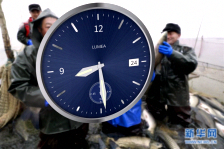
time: **8:29**
